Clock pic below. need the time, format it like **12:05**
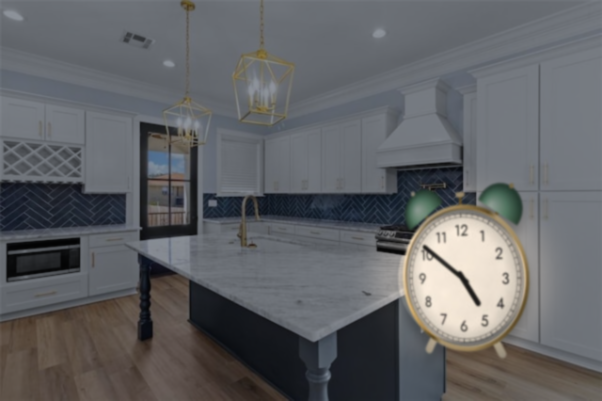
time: **4:51**
